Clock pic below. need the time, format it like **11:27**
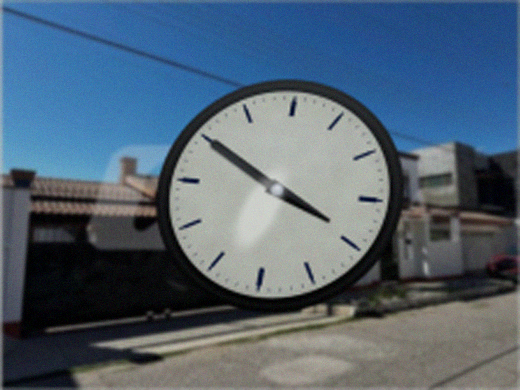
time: **3:50**
